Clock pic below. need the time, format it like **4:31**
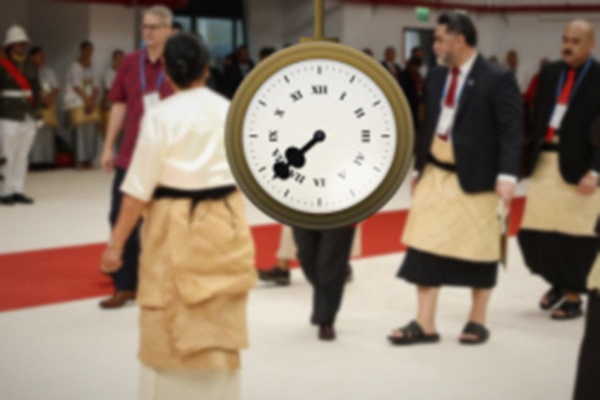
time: **7:38**
